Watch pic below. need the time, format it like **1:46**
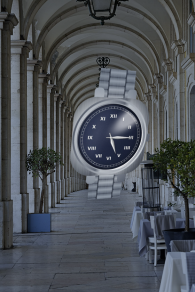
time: **5:15**
